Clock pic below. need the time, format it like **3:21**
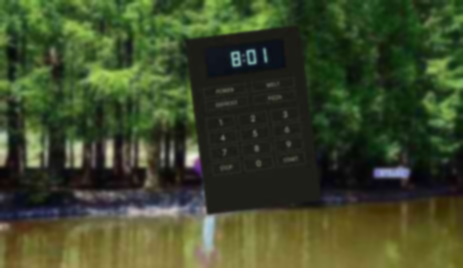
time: **8:01**
